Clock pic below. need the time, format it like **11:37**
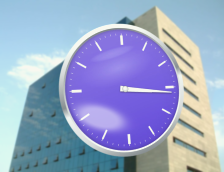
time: **3:16**
